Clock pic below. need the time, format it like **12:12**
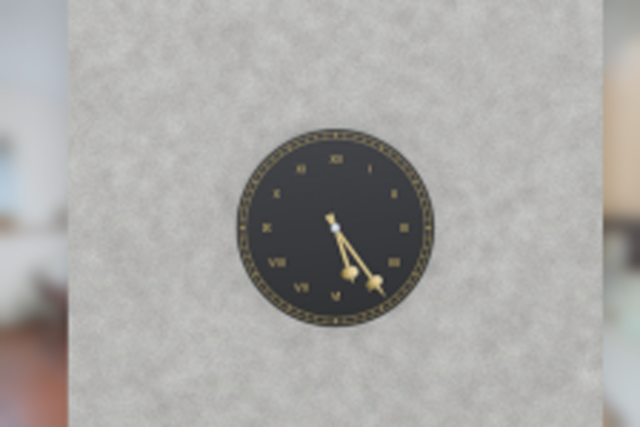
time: **5:24**
